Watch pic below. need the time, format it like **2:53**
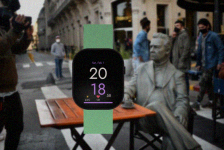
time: **20:18**
